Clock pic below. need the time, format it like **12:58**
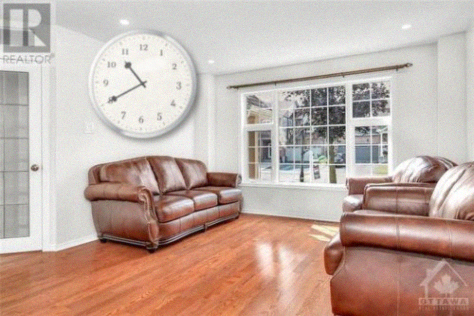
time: **10:40**
